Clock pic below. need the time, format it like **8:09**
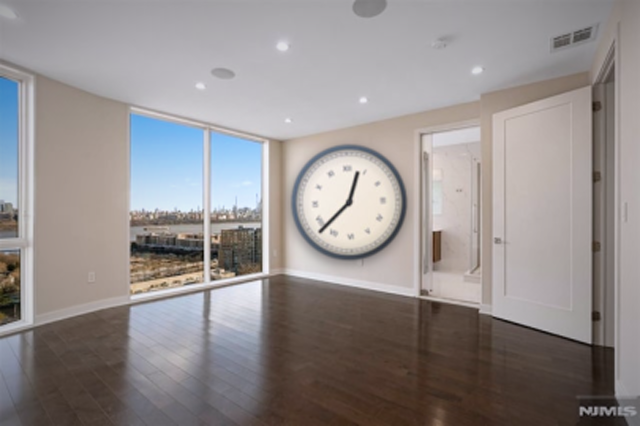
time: **12:38**
